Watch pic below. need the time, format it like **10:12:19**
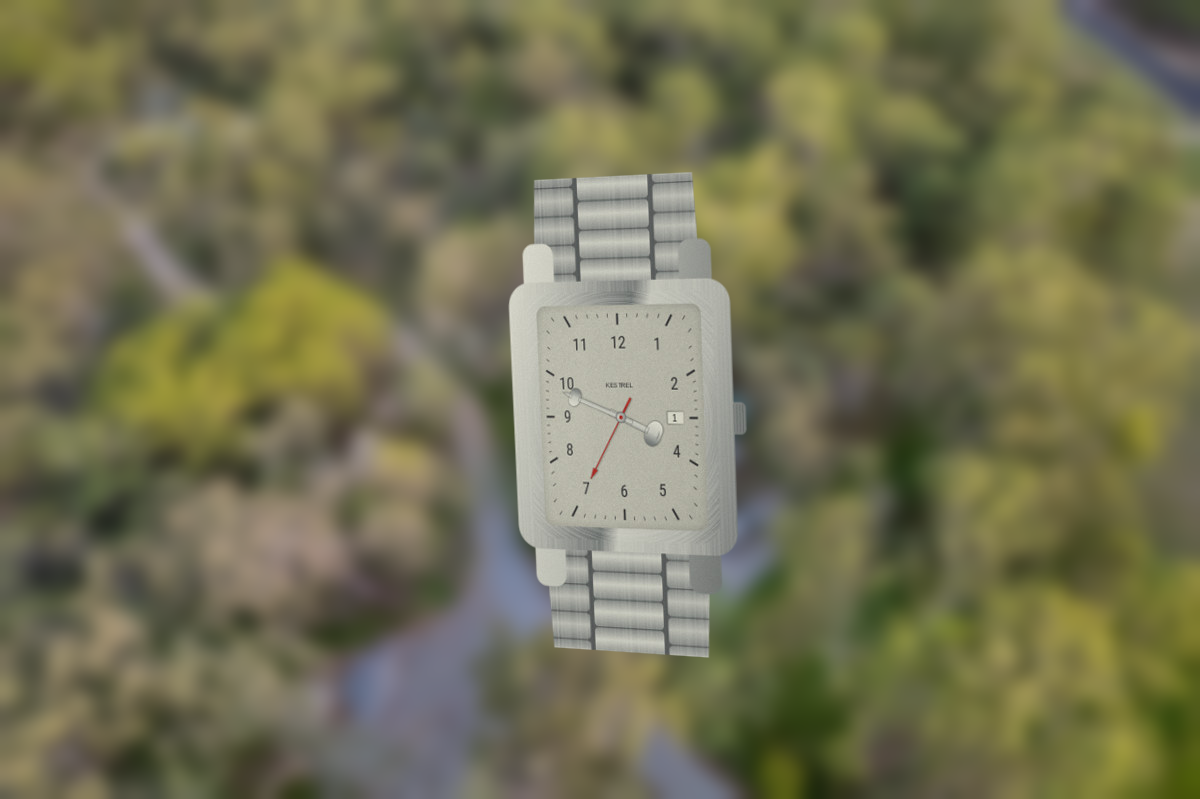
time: **3:48:35**
